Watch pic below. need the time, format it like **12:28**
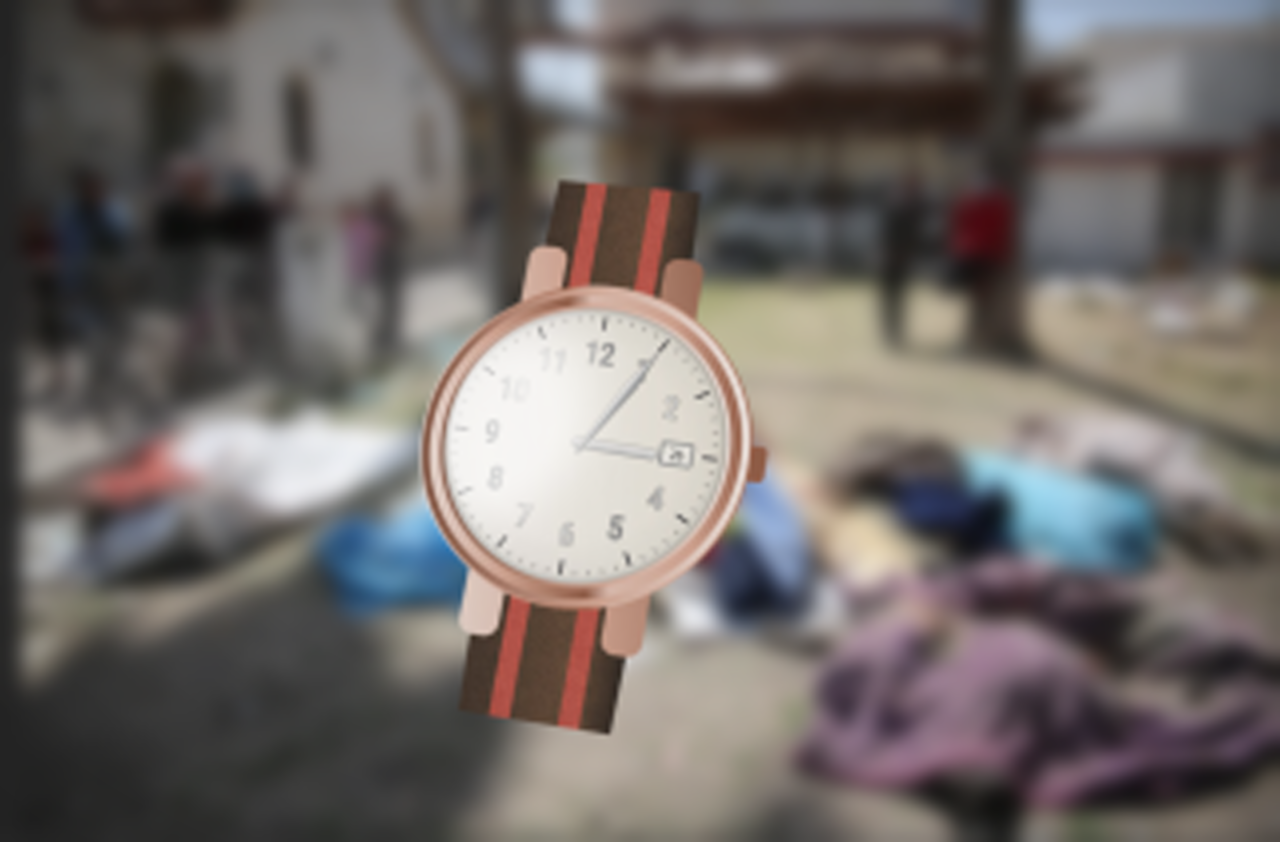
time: **3:05**
